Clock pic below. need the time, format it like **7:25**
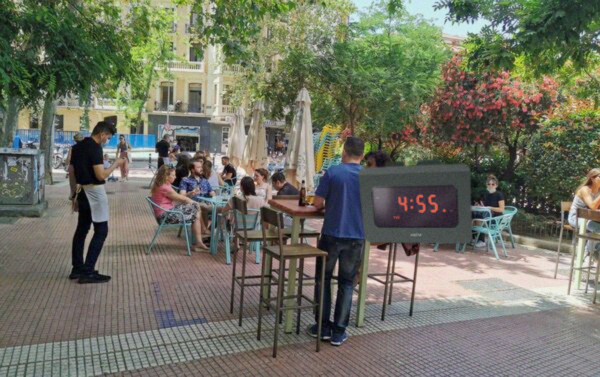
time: **4:55**
